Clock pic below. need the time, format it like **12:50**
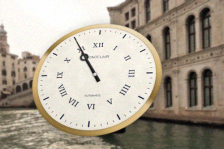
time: **10:55**
